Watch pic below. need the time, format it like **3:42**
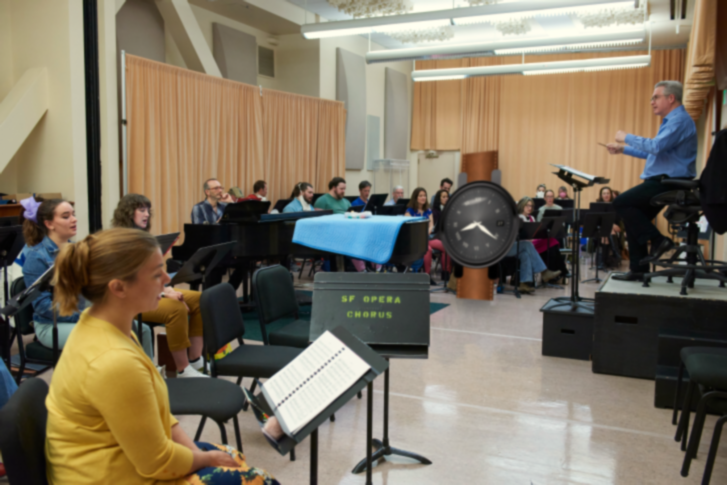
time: **8:21**
